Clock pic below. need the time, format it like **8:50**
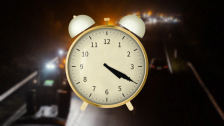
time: **4:20**
